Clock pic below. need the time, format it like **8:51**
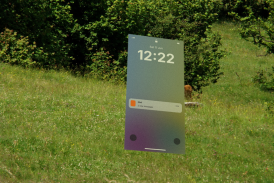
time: **12:22**
